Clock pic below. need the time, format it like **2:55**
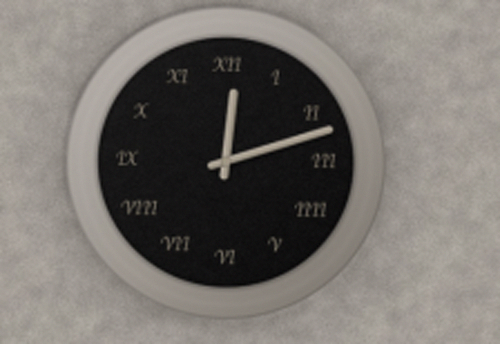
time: **12:12**
